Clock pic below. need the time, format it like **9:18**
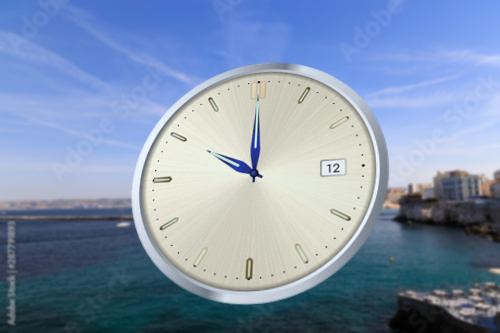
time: **10:00**
